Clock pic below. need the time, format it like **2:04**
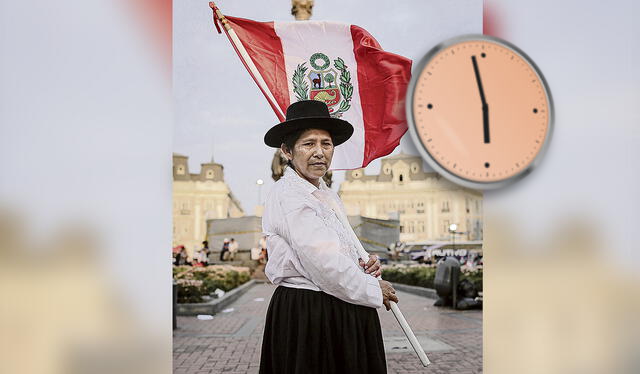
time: **5:58**
